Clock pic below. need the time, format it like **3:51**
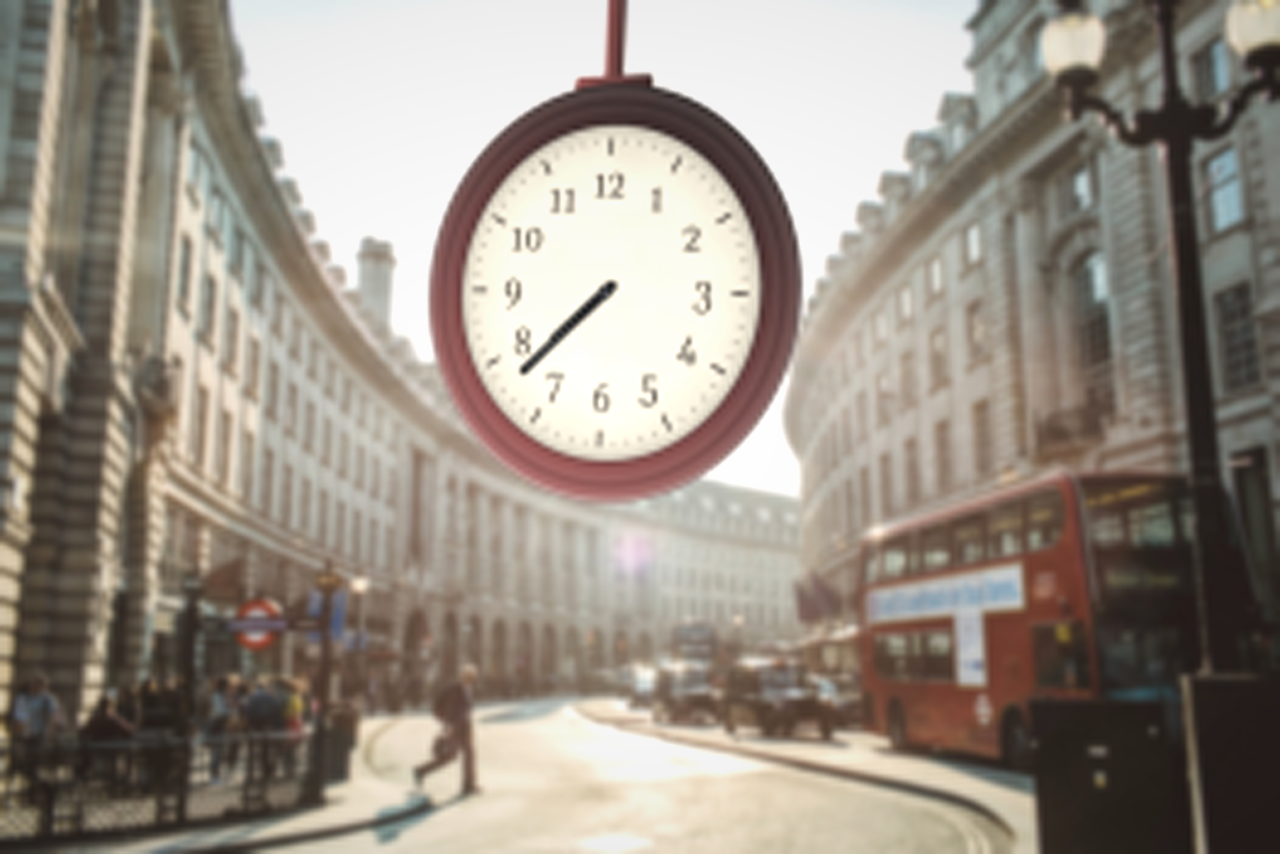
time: **7:38**
